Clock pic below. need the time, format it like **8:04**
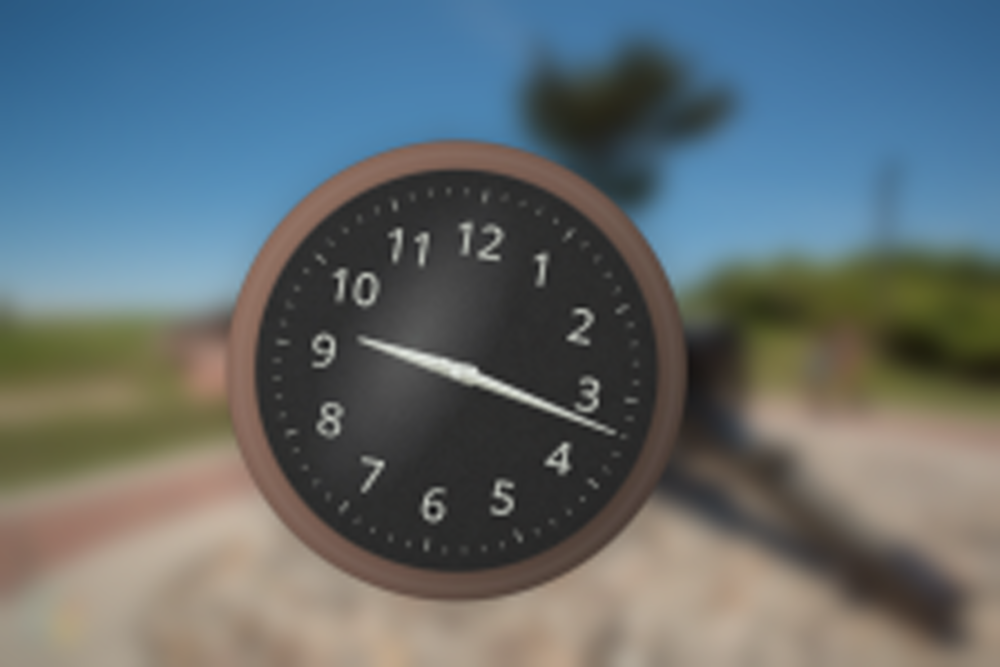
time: **9:17**
